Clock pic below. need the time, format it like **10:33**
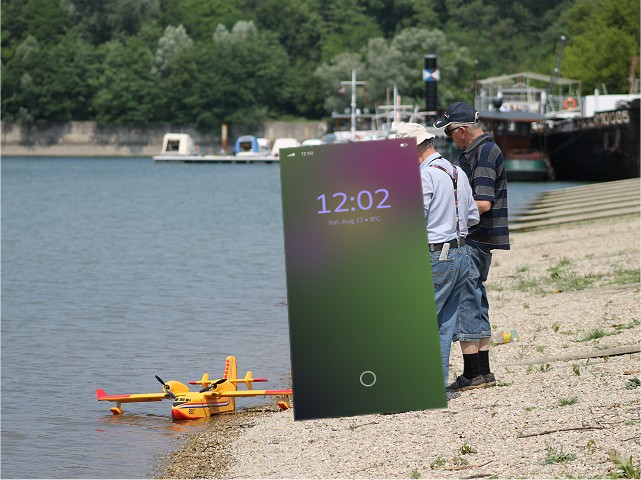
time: **12:02**
